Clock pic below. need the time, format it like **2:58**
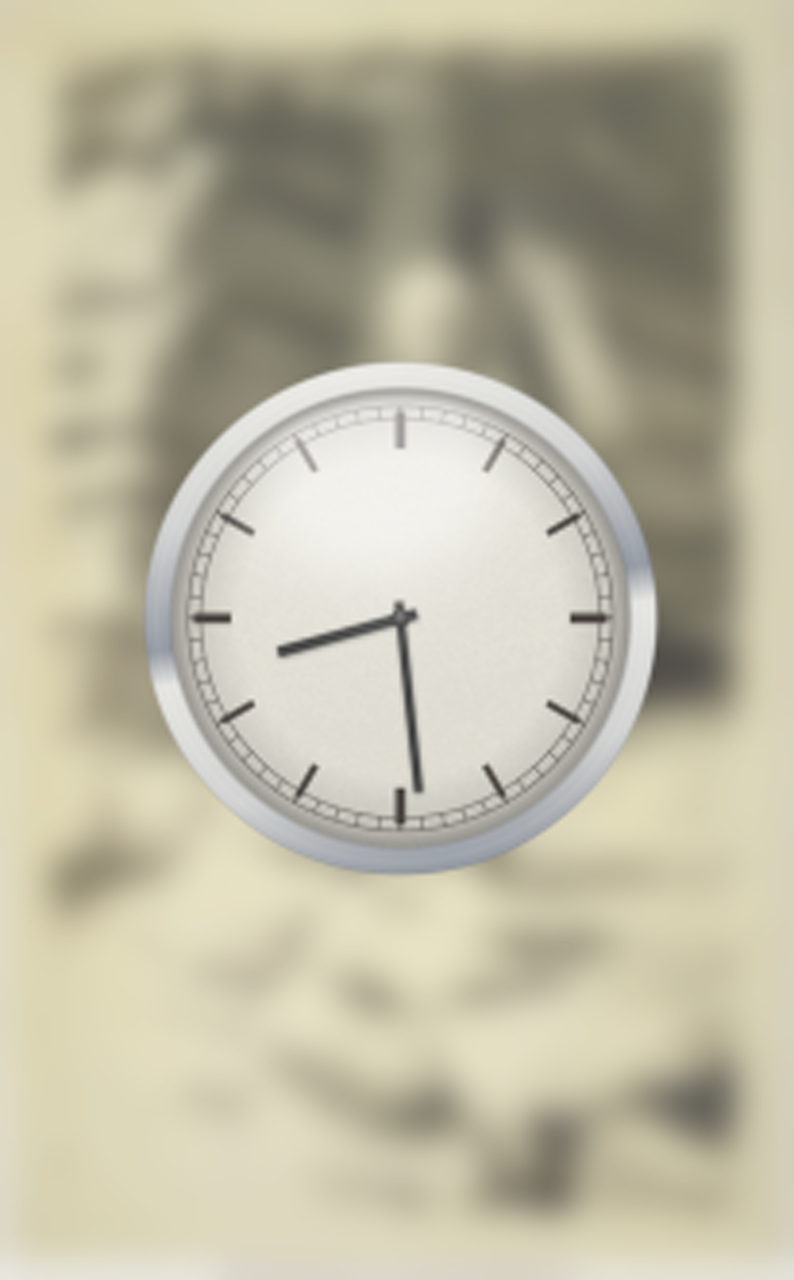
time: **8:29**
